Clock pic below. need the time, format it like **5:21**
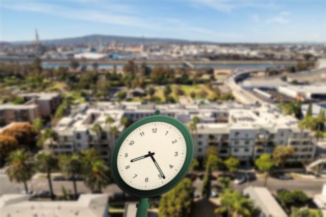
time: **8:24**
